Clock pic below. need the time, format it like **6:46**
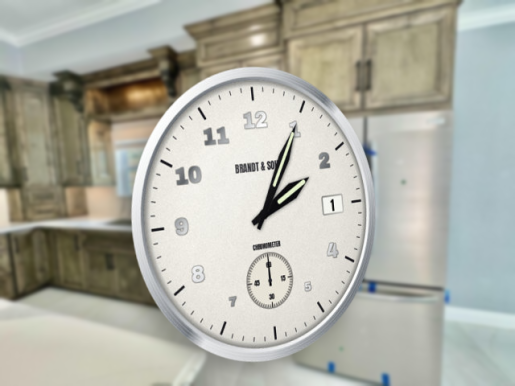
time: **2:05**
